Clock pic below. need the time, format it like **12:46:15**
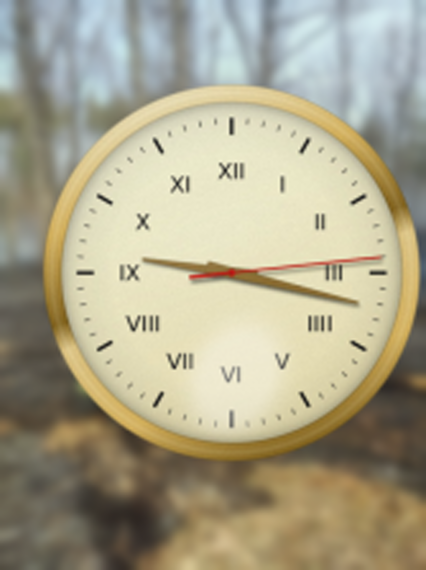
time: **9:17:14**
